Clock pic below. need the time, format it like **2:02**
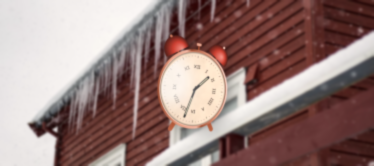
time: **1:33**
